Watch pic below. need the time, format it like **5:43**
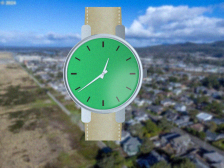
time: **12:39**
